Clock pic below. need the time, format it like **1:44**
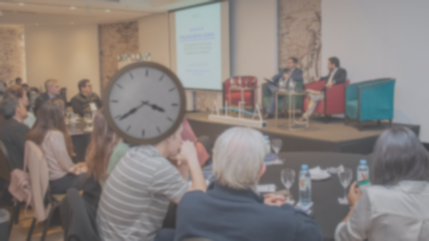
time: **3:39**
